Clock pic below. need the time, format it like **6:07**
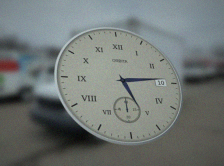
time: **5:14**
